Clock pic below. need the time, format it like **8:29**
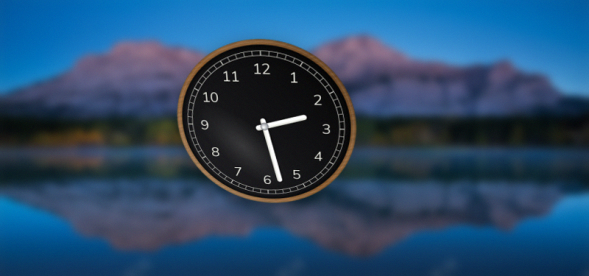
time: **2:28**
